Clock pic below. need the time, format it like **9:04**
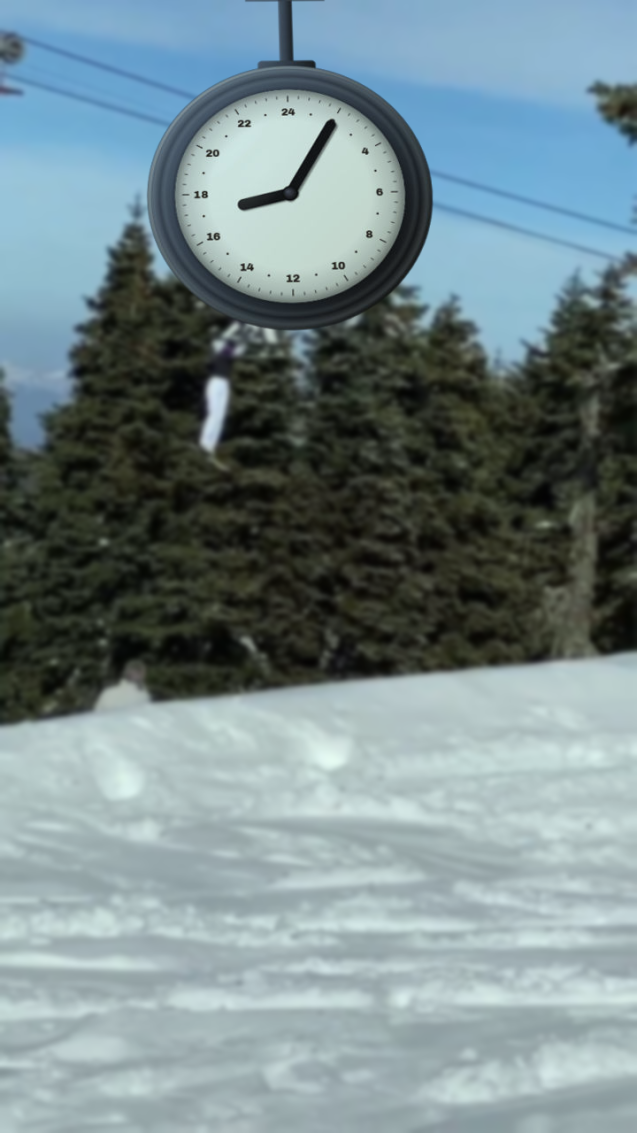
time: **17:05**
